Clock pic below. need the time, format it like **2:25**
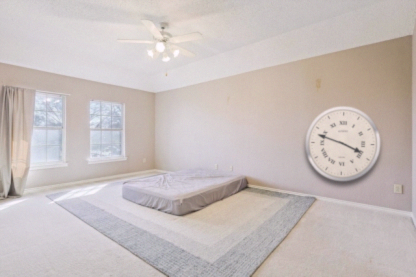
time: **3:48**
